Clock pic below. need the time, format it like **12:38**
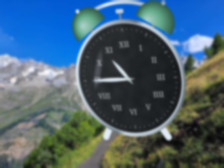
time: **10:45**
